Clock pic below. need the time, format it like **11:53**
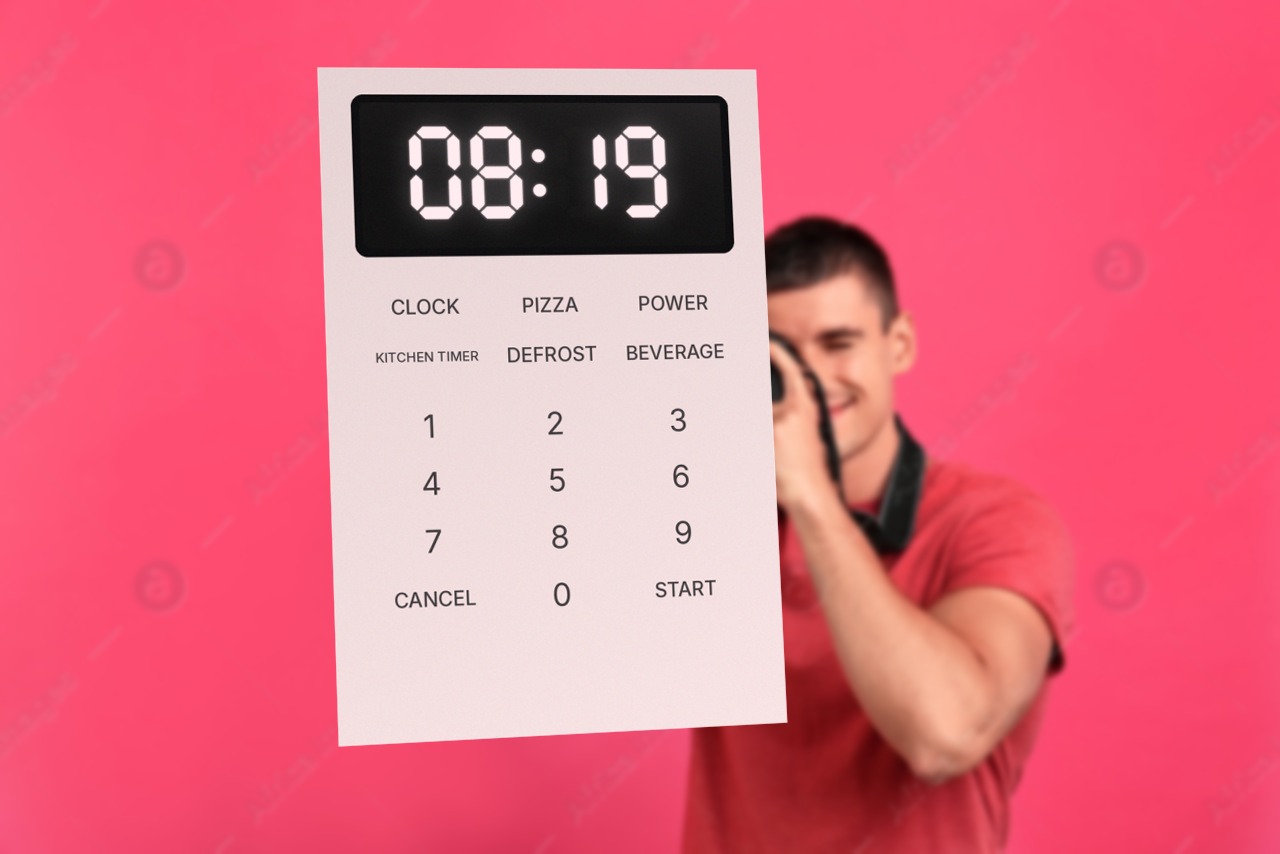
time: **8:19**
